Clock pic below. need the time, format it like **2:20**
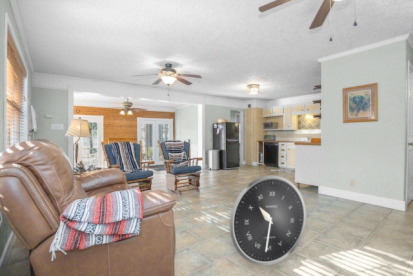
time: **10:31**
